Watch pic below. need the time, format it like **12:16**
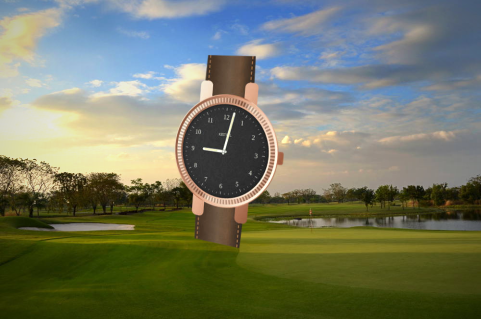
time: **9:02**
